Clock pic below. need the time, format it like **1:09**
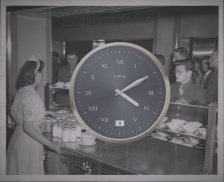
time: **4:10**
